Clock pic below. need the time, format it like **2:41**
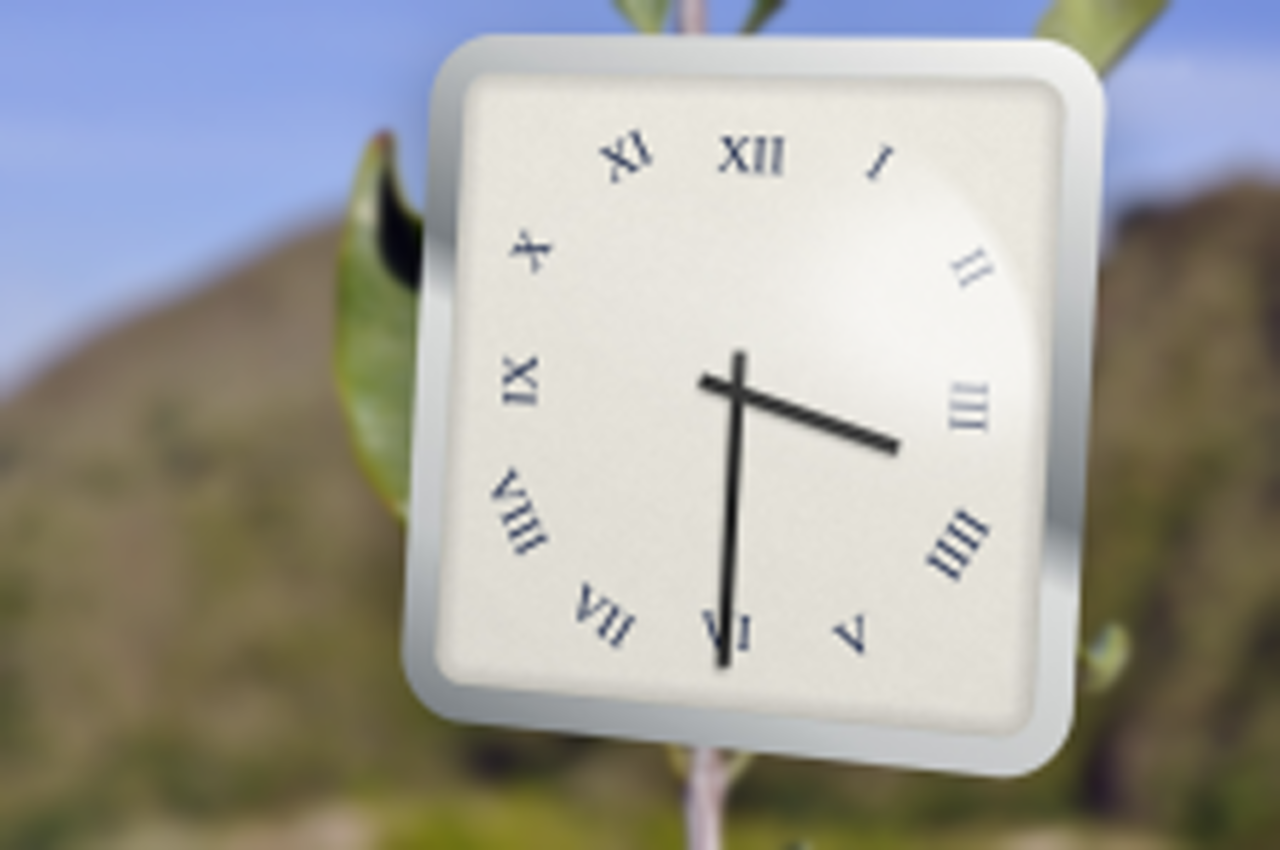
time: **3:30**
